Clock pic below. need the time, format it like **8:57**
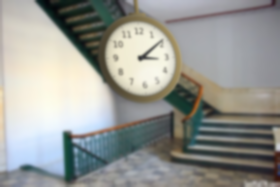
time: **3:09**
